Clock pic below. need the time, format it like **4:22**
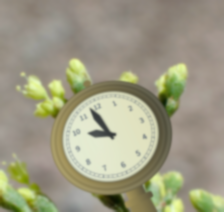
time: **9:58**
